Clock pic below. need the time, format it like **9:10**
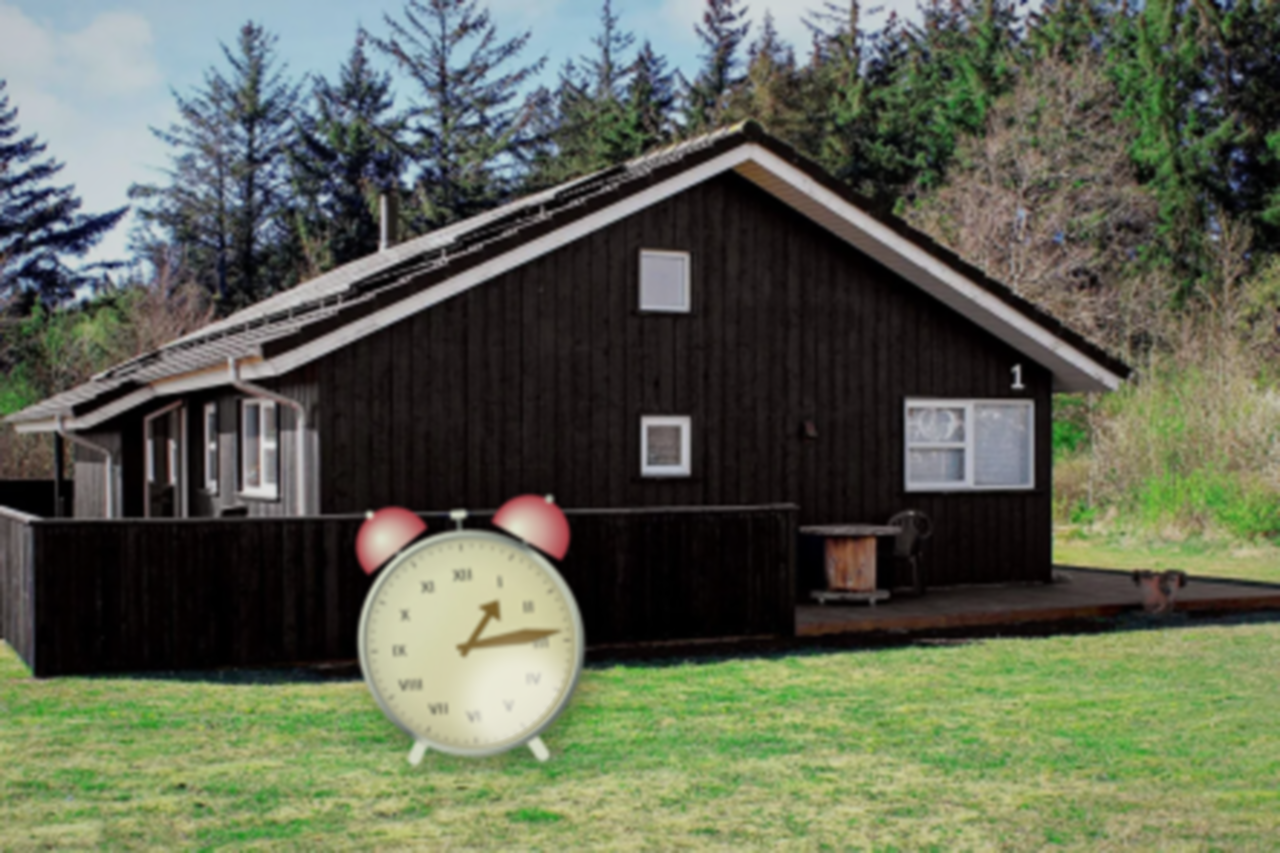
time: **1:14**
